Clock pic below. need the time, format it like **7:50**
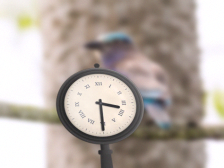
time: **3:30**
